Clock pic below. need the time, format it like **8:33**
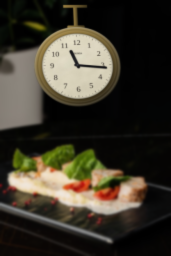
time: **11:16**
